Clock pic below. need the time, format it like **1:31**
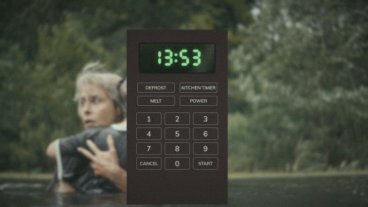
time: **13:53**
